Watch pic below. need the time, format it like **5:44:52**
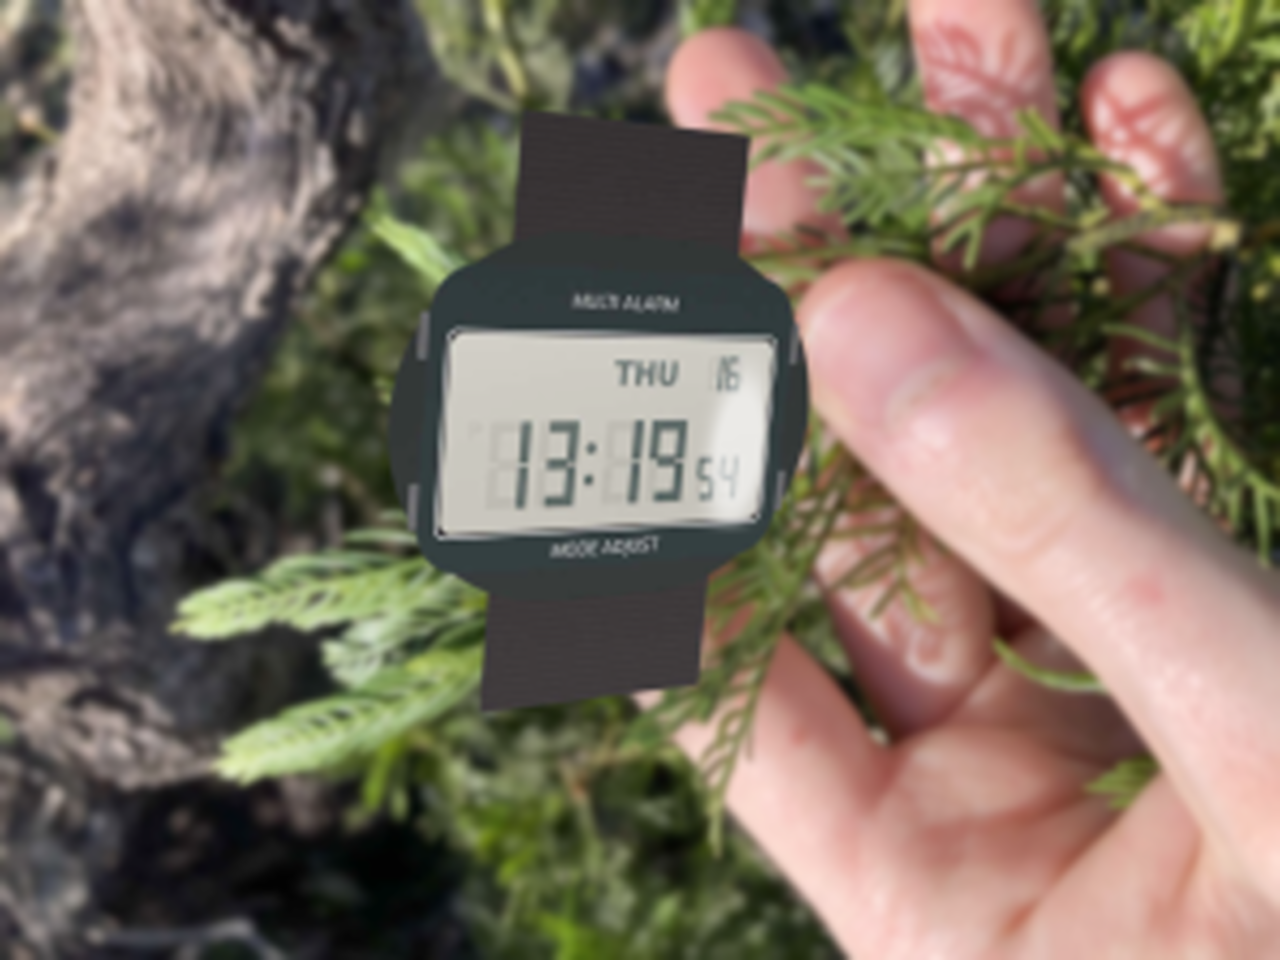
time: **13:19:54**
